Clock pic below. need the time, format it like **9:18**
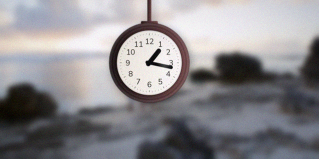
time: **1:17**
